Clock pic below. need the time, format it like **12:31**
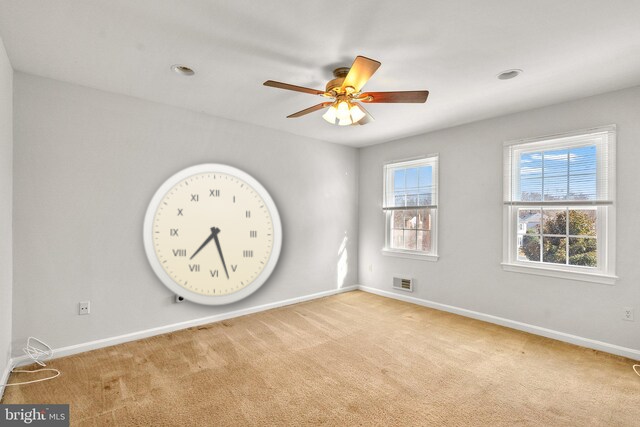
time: **7:27**
